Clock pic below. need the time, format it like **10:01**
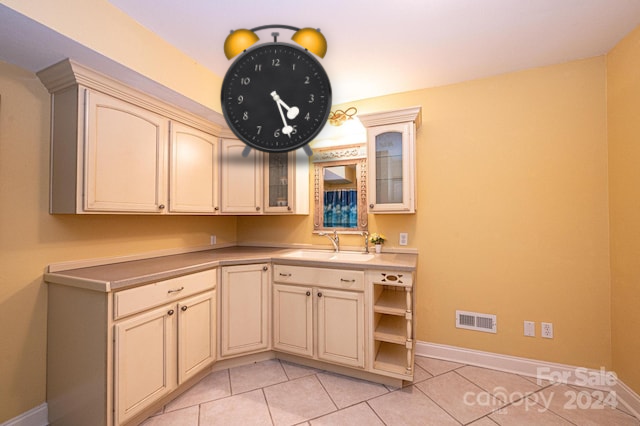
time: **4:27**
